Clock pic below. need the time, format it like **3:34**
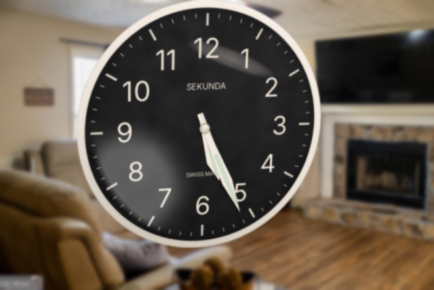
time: **5:26**
